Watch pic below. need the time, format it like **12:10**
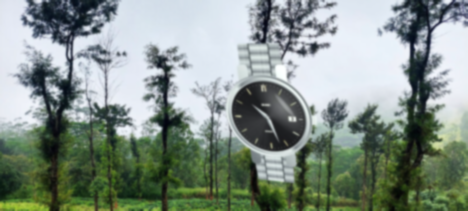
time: **10:27**
